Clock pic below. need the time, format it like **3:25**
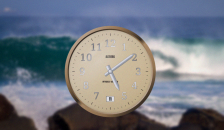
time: **5:09**
